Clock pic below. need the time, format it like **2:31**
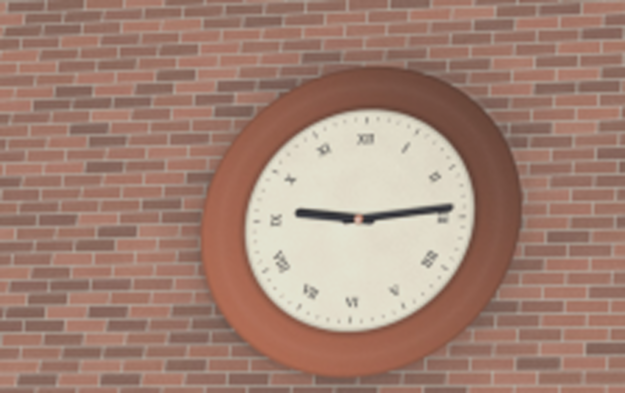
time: **9:14**
